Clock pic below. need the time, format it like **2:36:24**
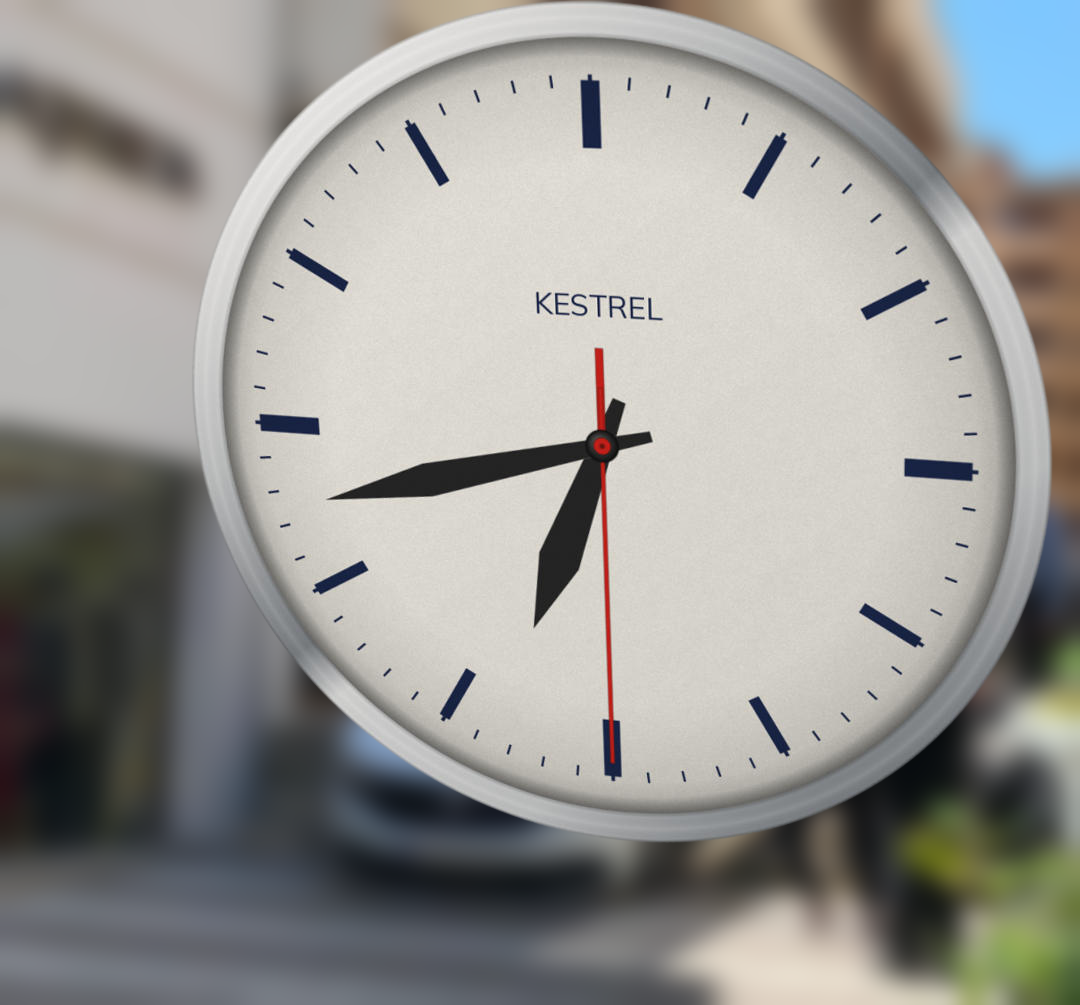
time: **6:42:30**
